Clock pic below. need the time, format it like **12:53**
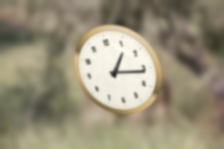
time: **1:16**
